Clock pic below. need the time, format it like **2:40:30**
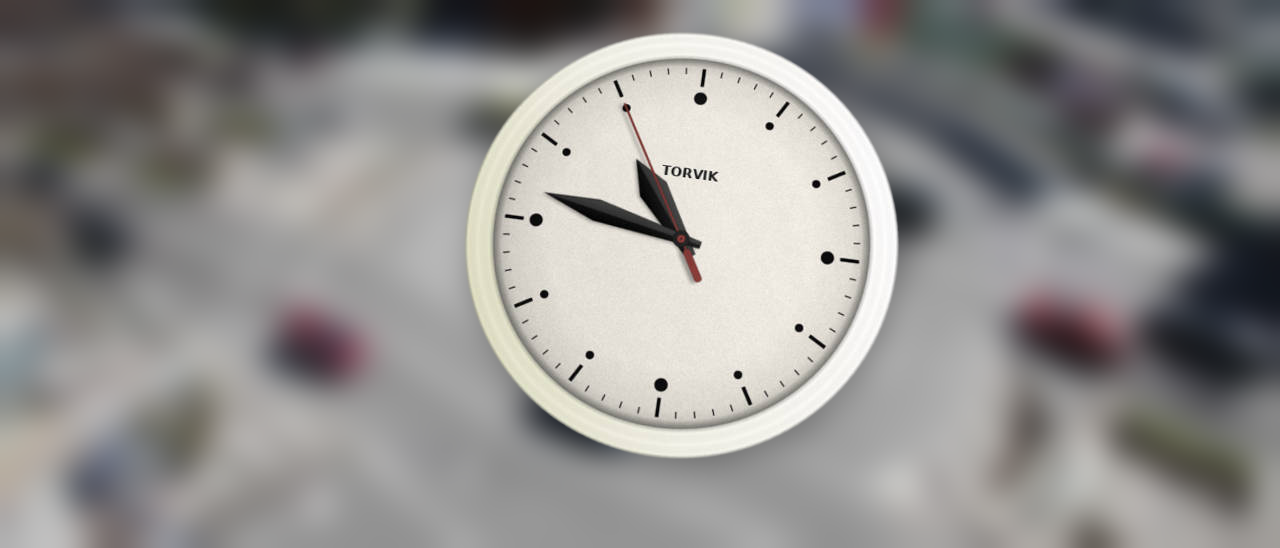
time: **10:46:55**
